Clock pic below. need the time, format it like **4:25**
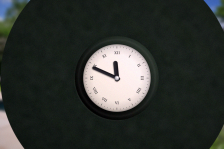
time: **11:49**
